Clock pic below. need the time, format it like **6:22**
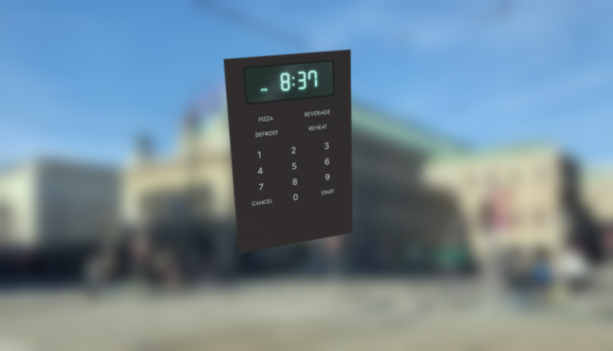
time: **8:37**
